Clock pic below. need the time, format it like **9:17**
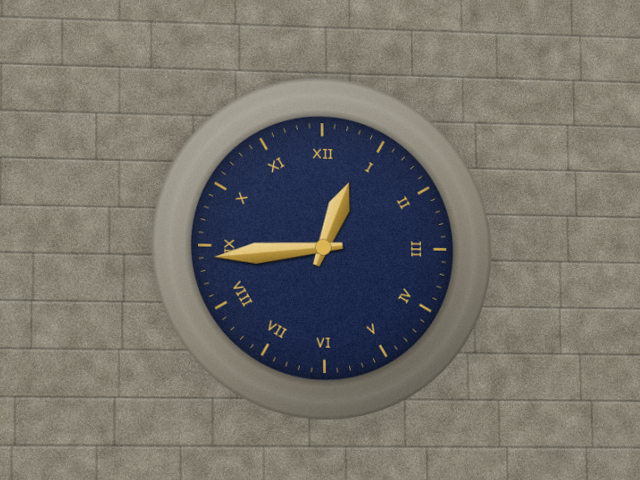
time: **12:44**
